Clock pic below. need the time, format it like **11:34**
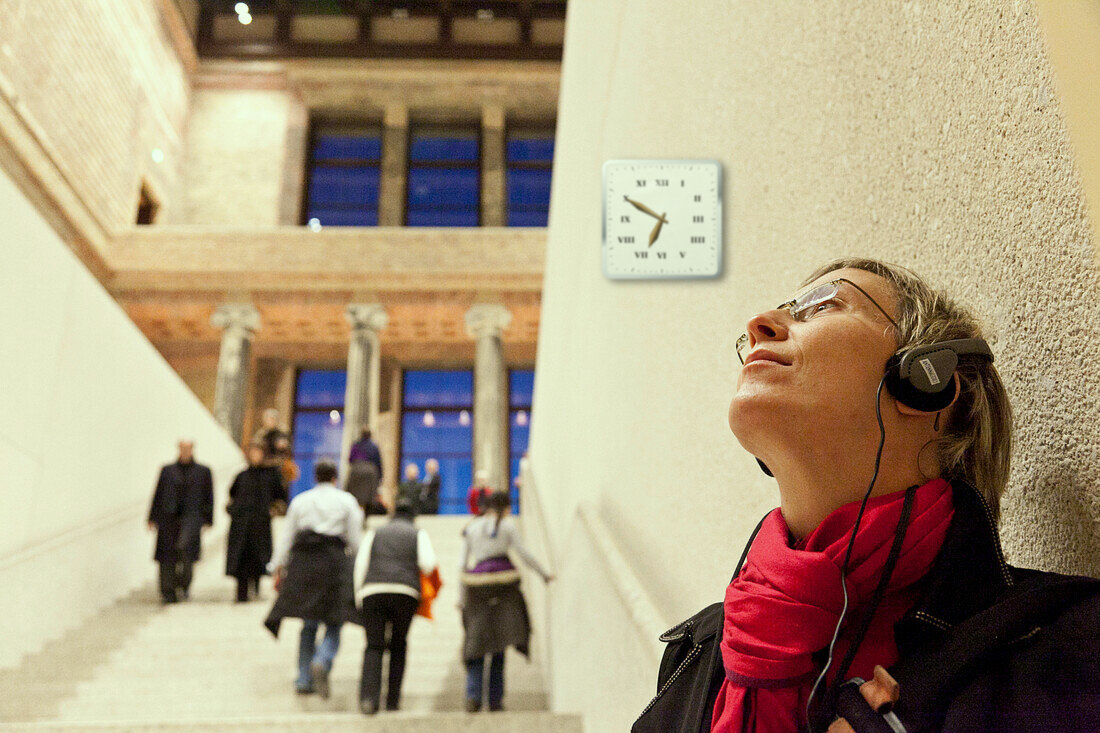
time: **6:50**
